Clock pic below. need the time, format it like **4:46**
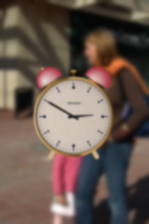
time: **2:50**
